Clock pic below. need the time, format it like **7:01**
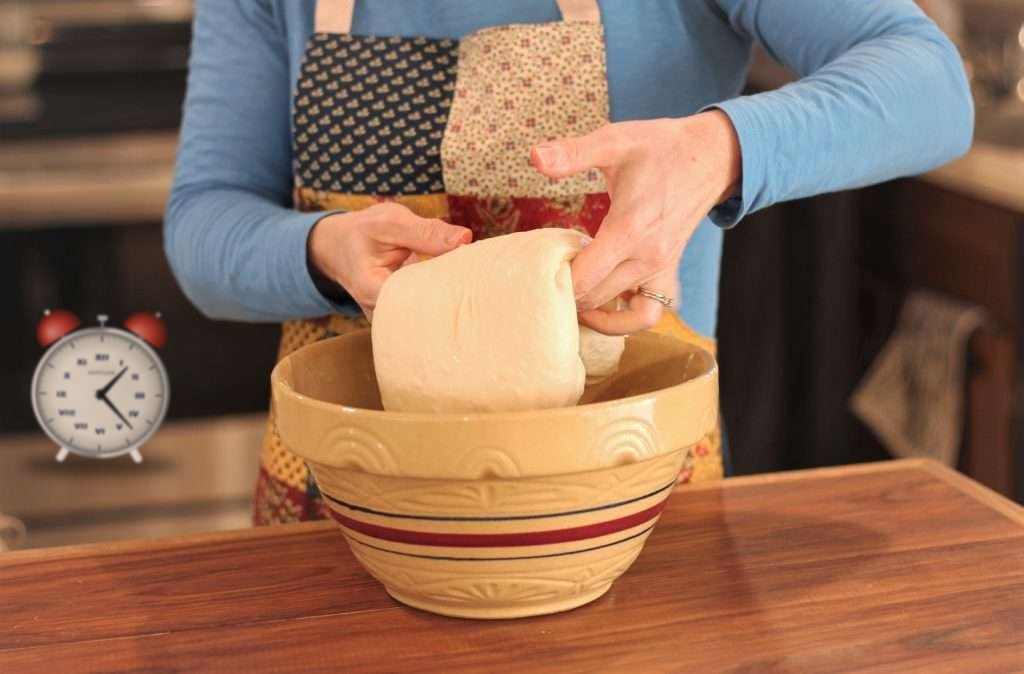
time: **1:23**
